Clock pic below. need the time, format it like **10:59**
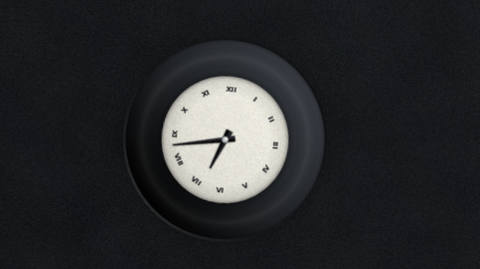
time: **6:43**
